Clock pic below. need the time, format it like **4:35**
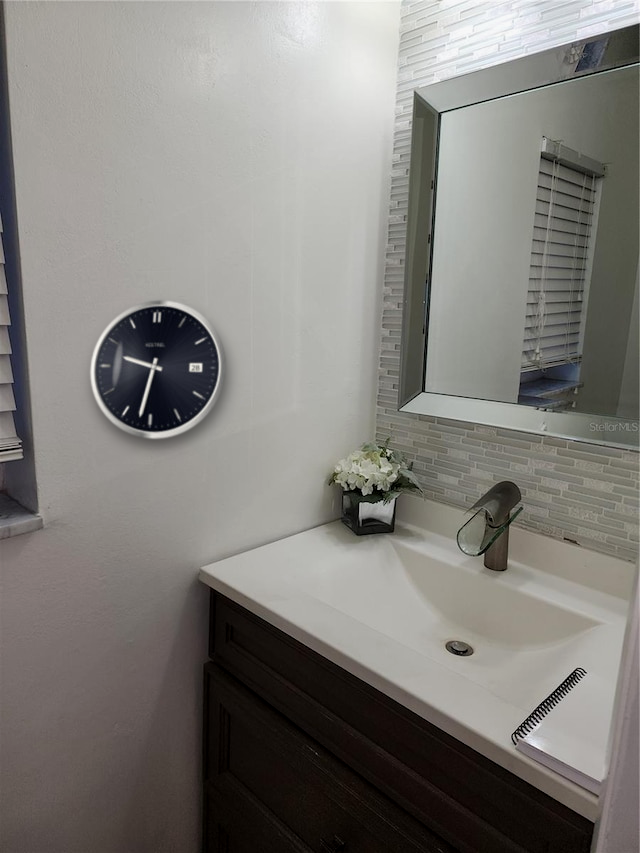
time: **9:32**
